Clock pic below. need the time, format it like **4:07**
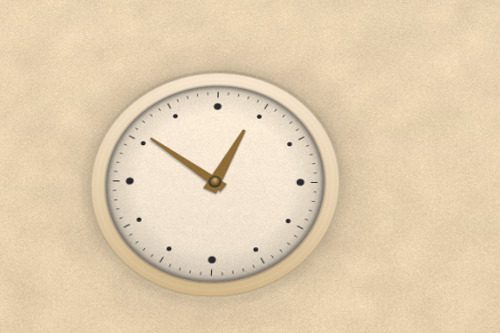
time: **12:51**
